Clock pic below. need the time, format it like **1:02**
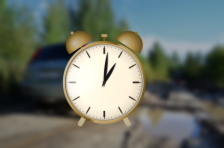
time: **1:01**
